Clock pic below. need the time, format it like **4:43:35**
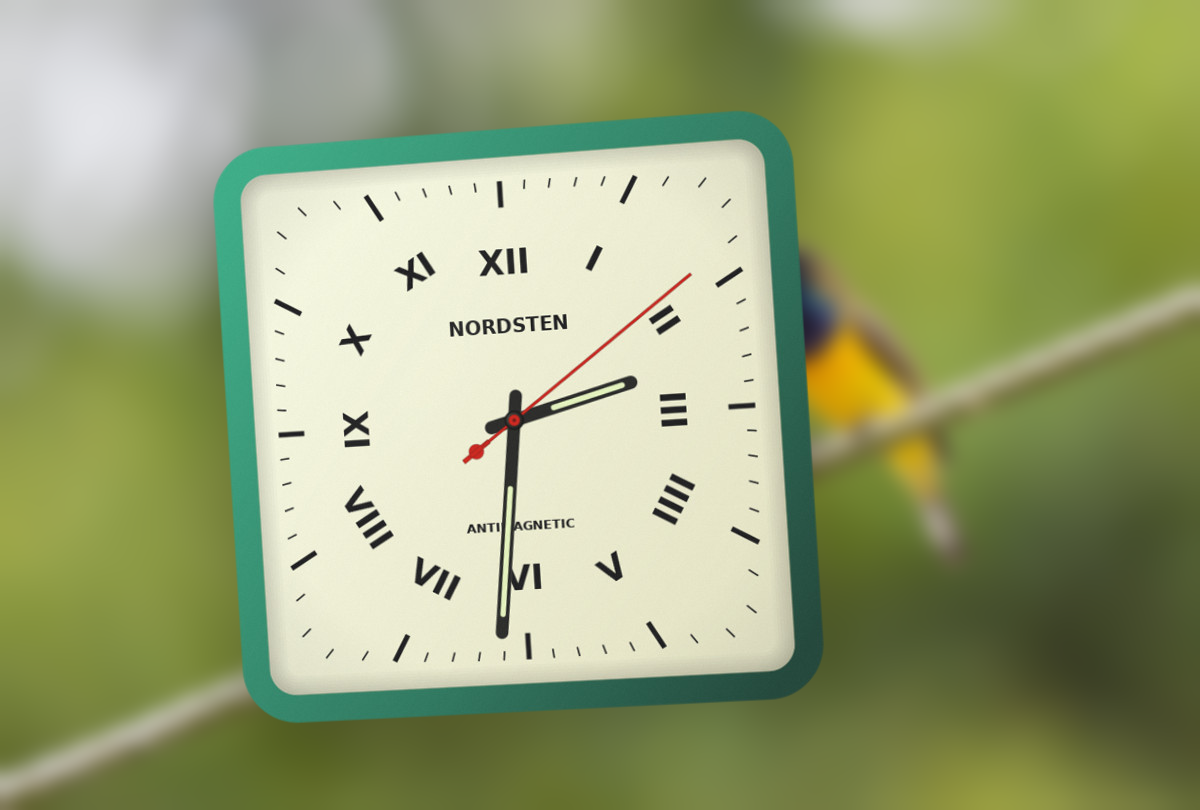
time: **2:31:09**
